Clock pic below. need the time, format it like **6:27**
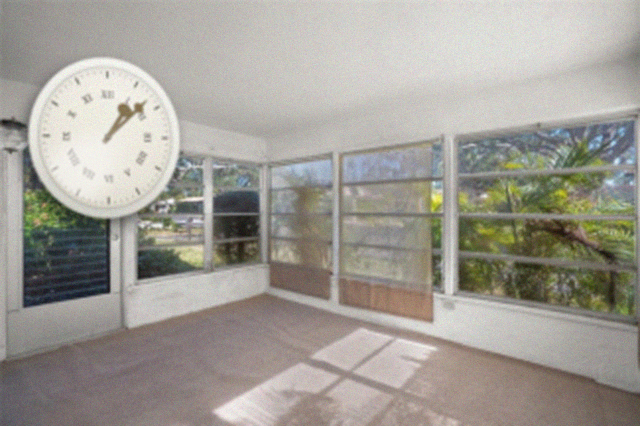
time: **1:08**
